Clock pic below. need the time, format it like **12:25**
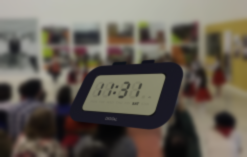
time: **11:31**
